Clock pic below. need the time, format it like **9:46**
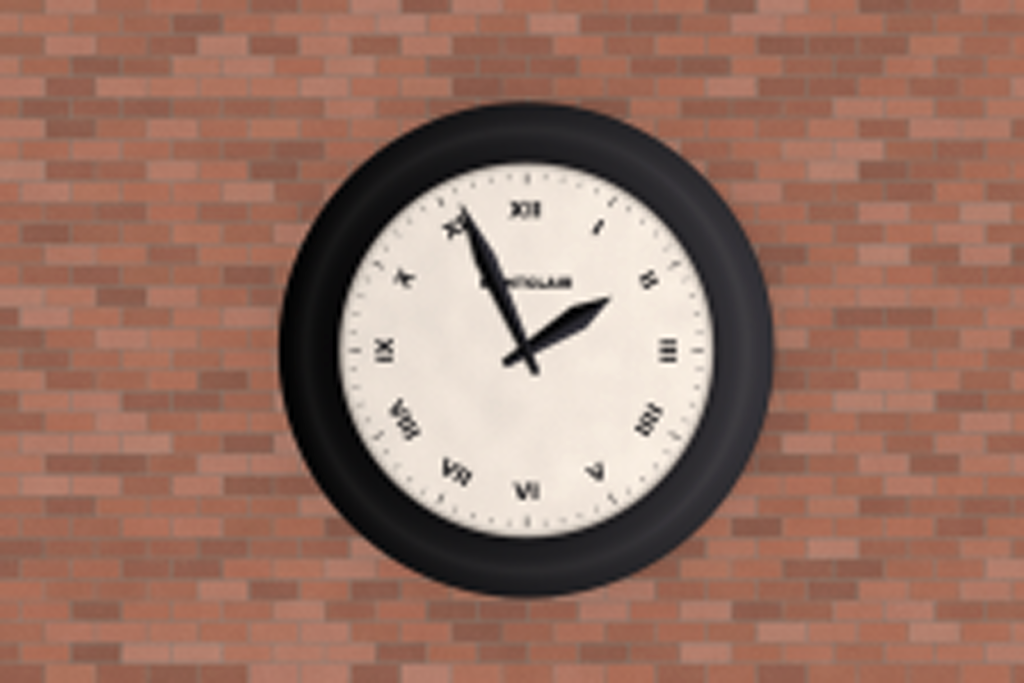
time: **1:56**
